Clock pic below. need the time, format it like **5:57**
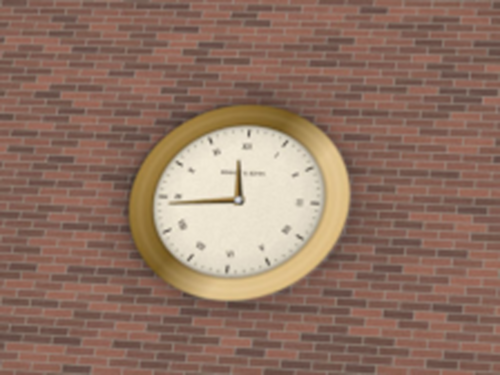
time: **11:44**
